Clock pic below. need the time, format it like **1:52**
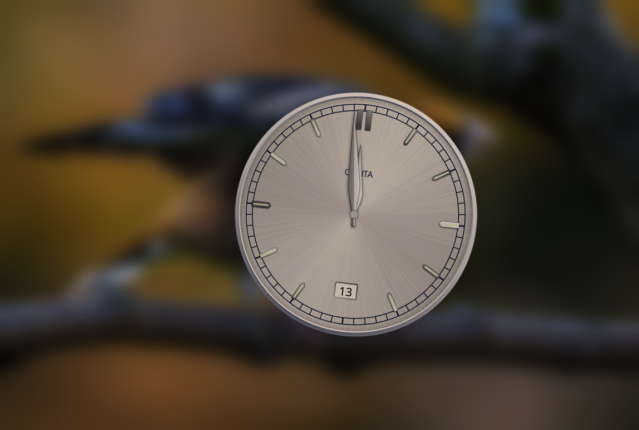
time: **11:59**
